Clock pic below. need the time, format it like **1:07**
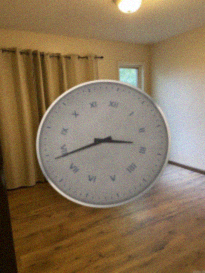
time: **2:39**
